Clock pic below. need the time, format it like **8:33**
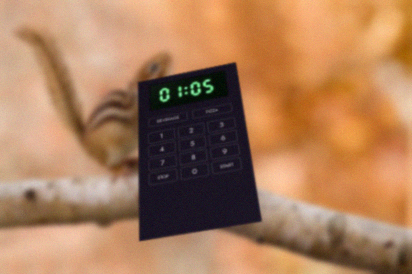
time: **1:05**
